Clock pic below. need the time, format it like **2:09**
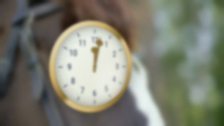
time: **12:02**
